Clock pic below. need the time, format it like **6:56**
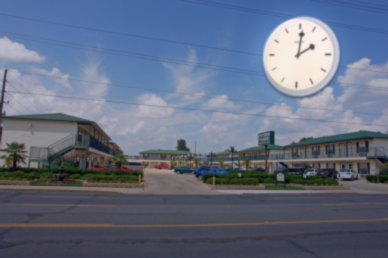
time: **2:01**
